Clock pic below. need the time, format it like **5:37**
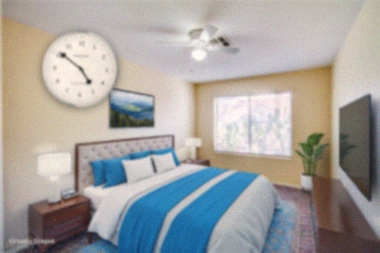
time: **4:51**
